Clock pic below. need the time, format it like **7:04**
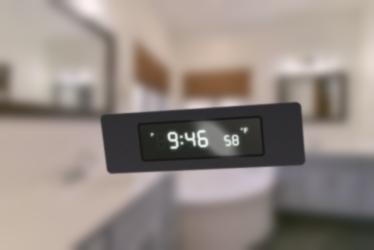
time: **9:46**
